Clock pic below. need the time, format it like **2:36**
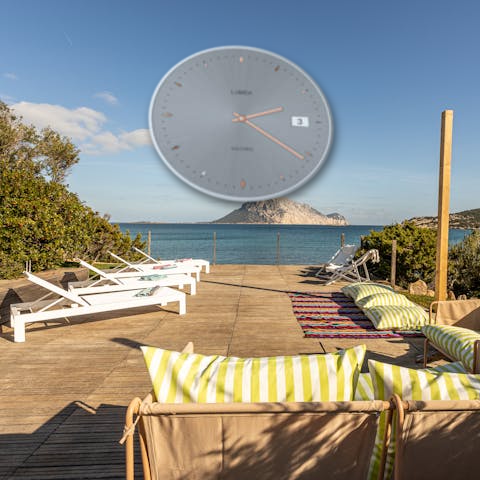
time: **2:21**
